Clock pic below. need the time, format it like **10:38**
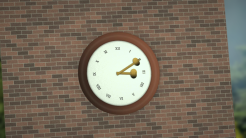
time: **3:10**
